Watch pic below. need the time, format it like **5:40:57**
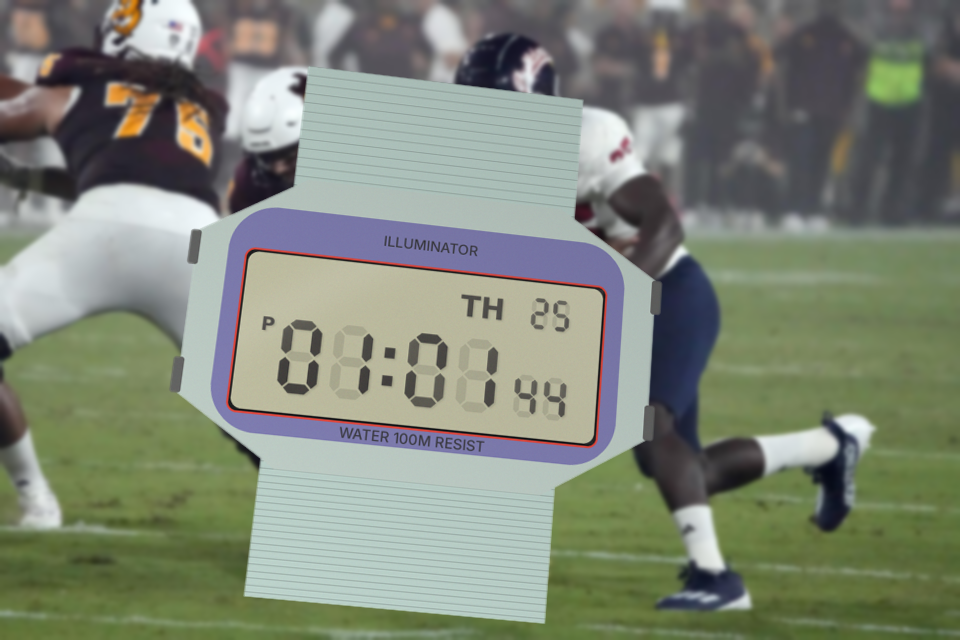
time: **1:01:44**
